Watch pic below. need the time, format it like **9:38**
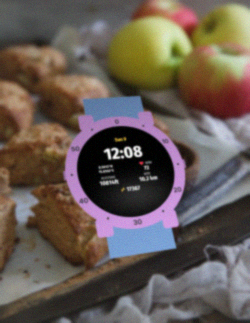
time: **12:08**
